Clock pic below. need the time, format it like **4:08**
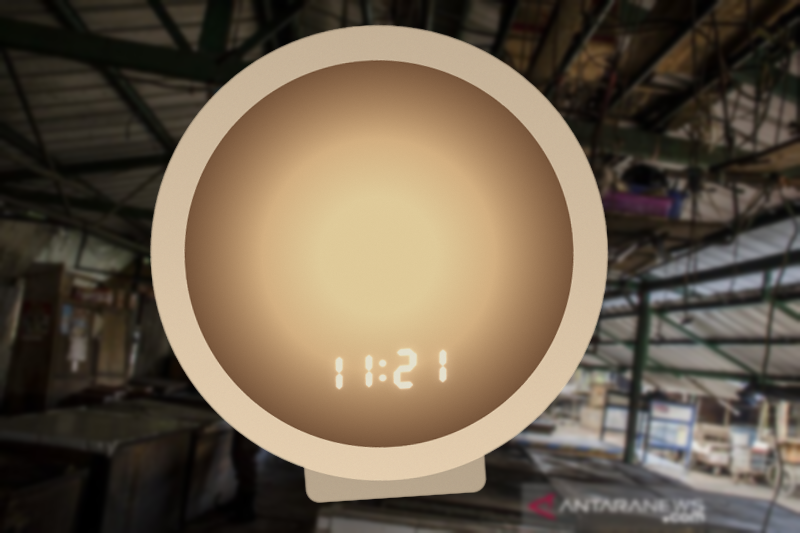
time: **11:21**
